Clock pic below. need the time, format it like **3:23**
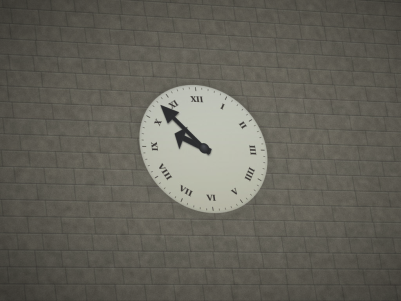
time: **9:53**
